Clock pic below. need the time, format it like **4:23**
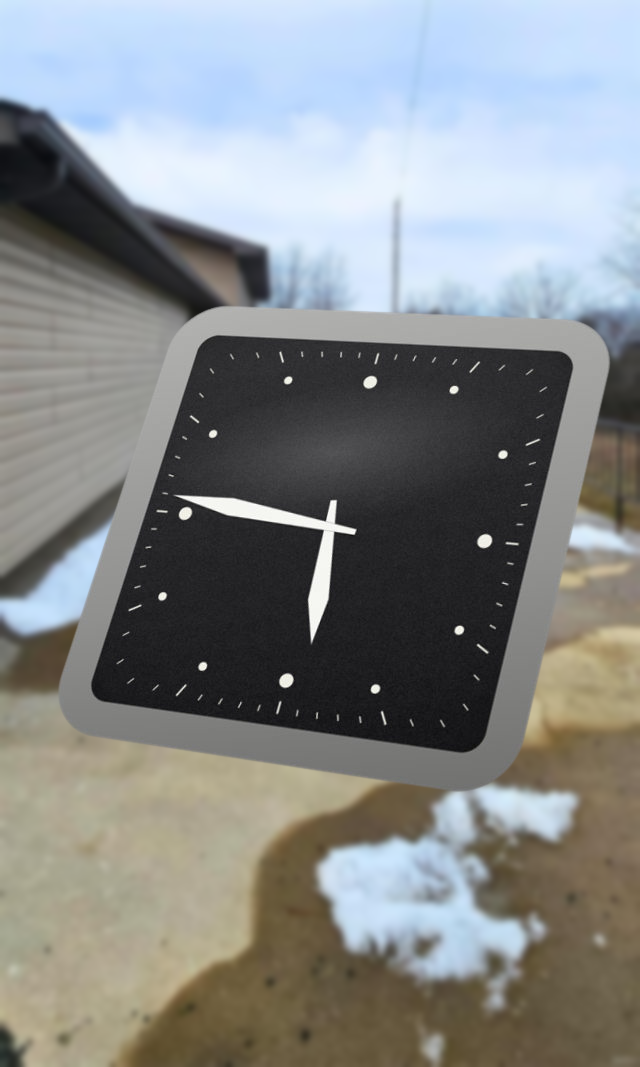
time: **5:46**
